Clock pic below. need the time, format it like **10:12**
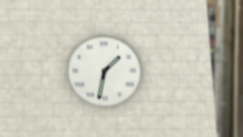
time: **1:32**
